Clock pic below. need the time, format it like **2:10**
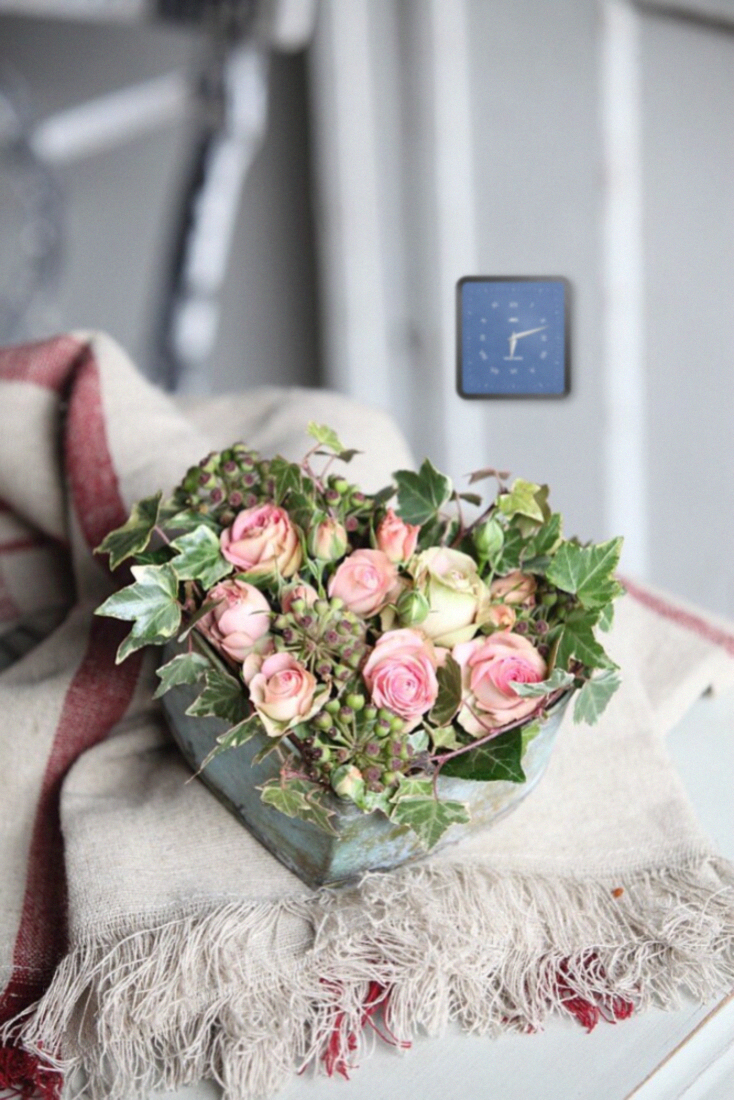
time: **6:12**
